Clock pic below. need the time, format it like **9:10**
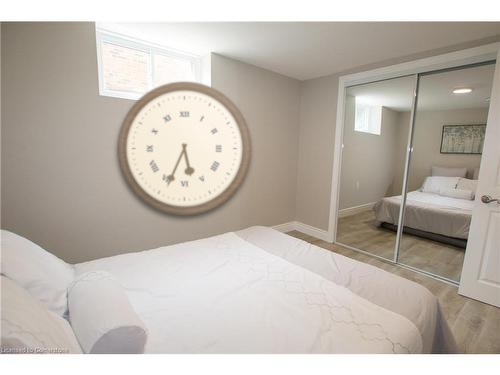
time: **5:34**
